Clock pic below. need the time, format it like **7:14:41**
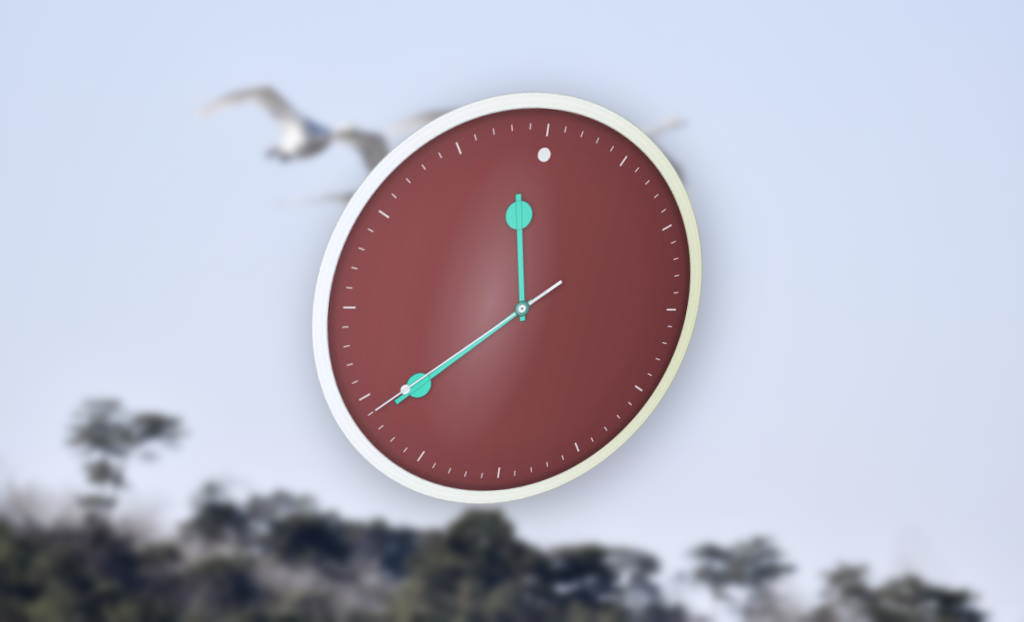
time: **11:38:39**
